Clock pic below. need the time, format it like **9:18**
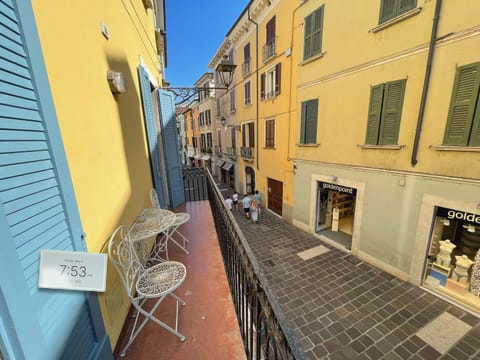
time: **7:53**
